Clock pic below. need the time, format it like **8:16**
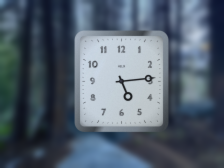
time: **5:14**
